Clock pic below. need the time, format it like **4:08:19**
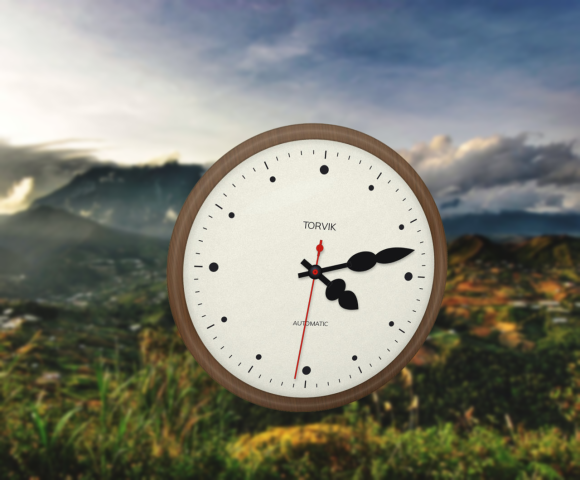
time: **4:12:31**
